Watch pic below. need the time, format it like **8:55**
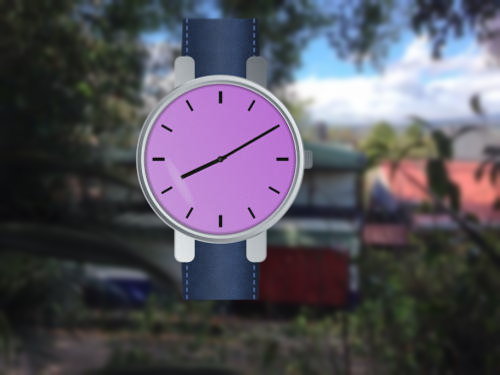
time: **8:10**
